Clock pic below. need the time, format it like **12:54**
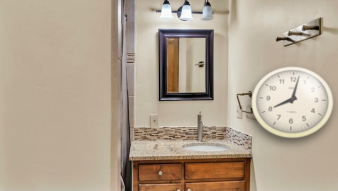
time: **8:02**
